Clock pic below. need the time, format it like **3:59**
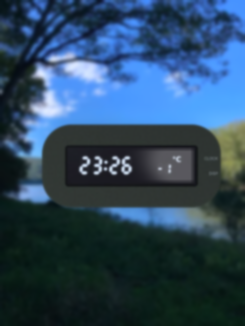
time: **23:26**
